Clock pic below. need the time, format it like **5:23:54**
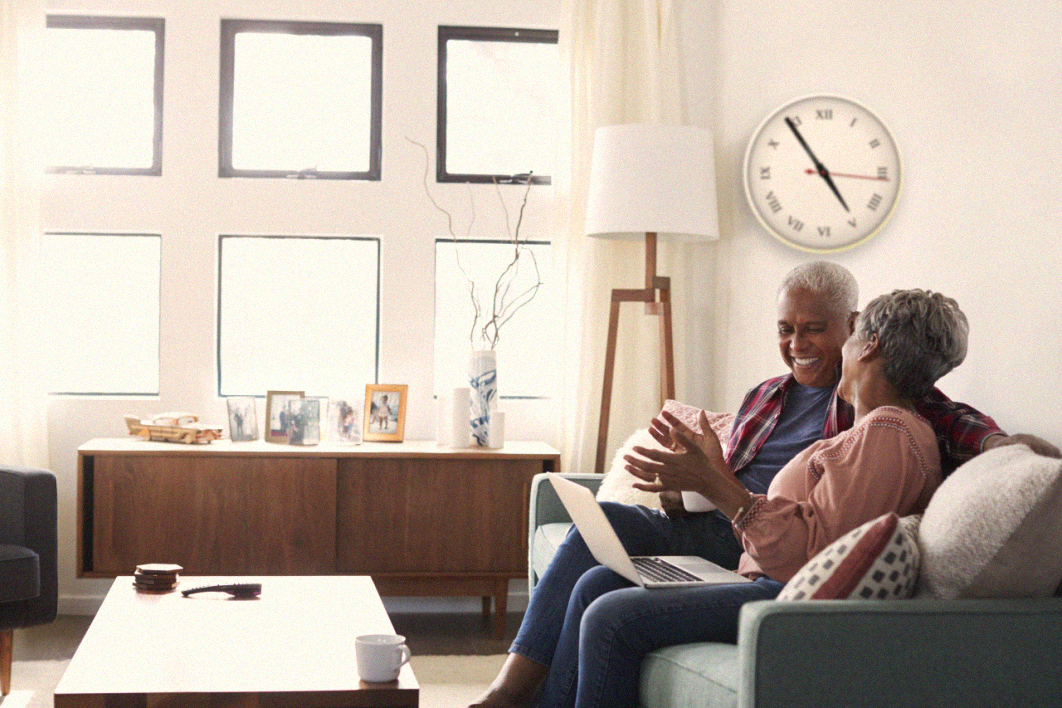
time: **4:54:16**
